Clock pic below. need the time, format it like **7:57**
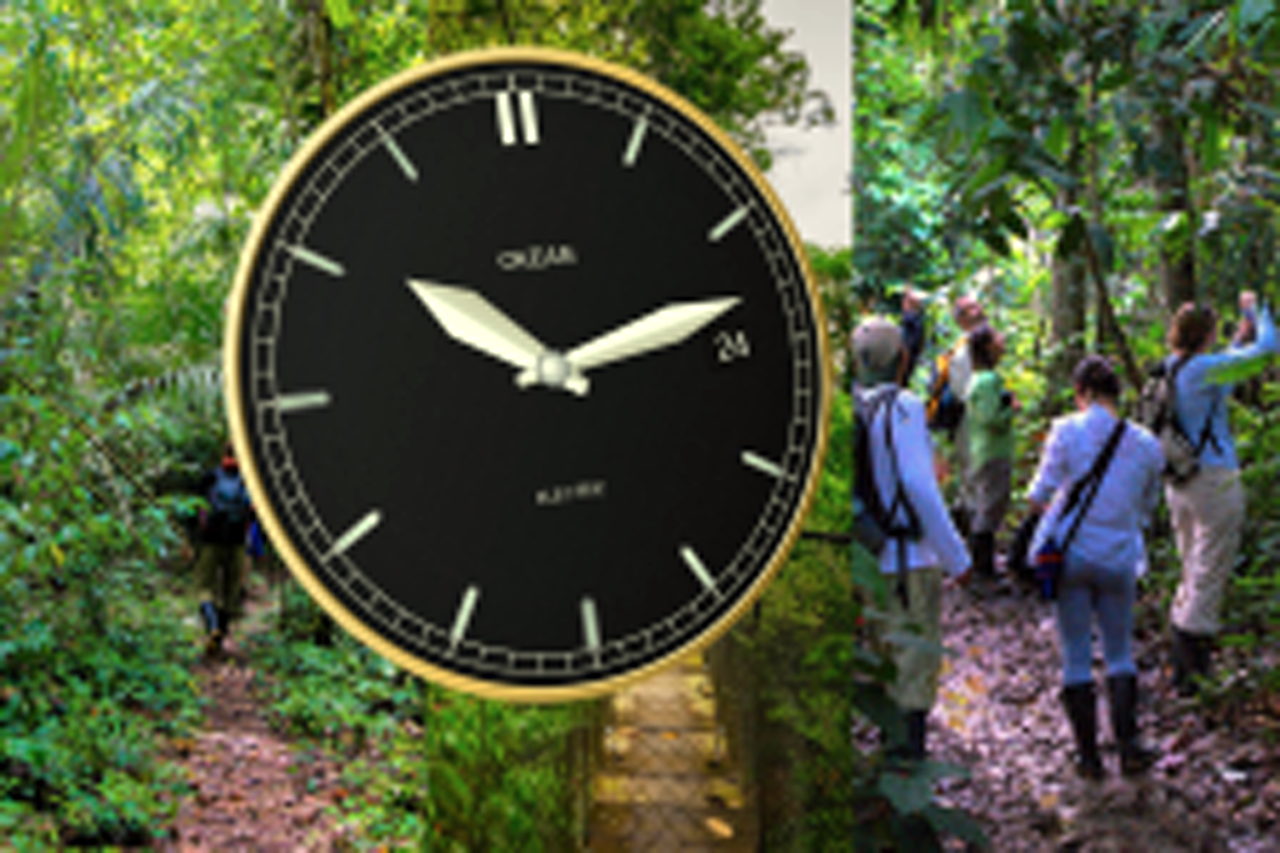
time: **10:13**
